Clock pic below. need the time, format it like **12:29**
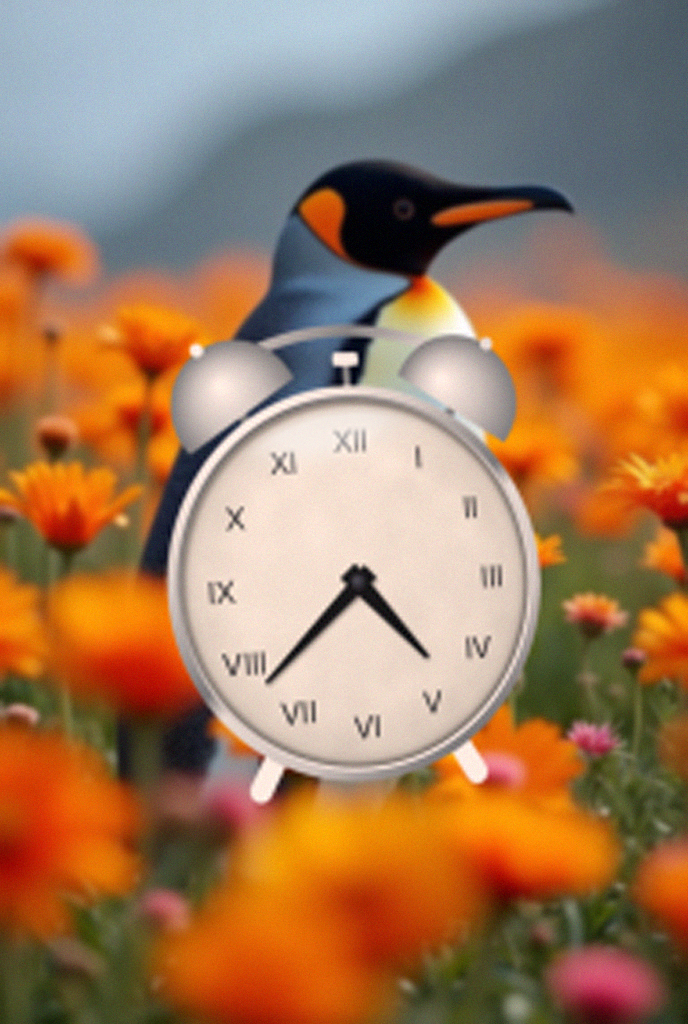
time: **4:38**
